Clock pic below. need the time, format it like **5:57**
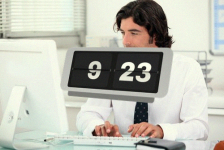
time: **9:23**
